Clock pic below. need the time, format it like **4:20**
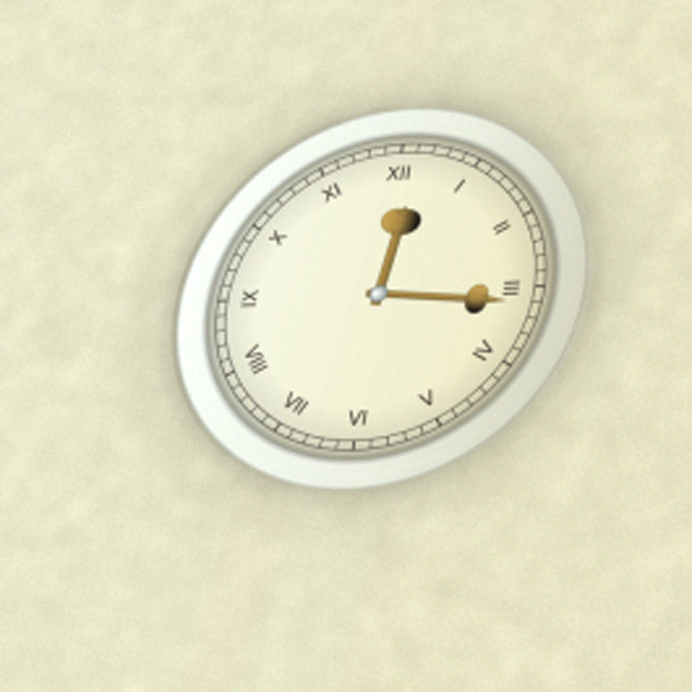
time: **12:16**
